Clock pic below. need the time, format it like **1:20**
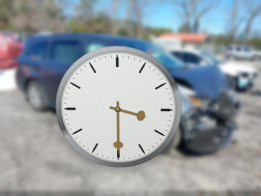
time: **3:30**
